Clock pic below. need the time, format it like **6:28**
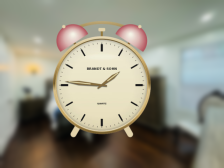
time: **1:46**
